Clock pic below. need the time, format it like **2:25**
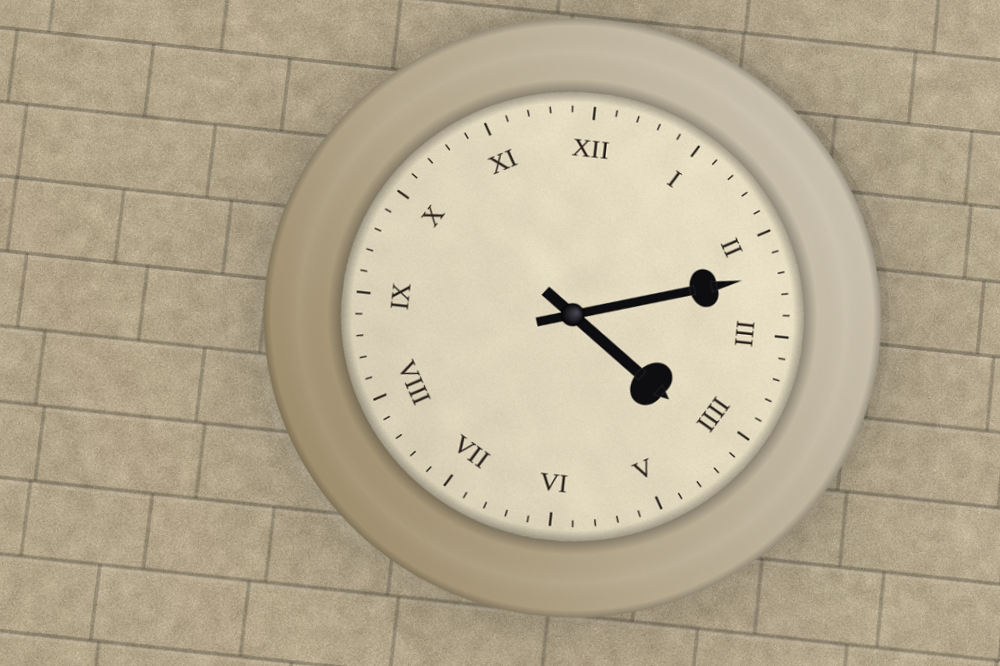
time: **4:12**
